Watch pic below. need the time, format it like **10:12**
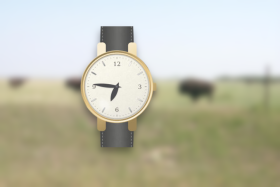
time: **6:46**
